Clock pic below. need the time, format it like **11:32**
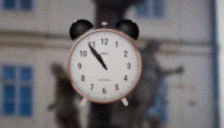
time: **10:54**
